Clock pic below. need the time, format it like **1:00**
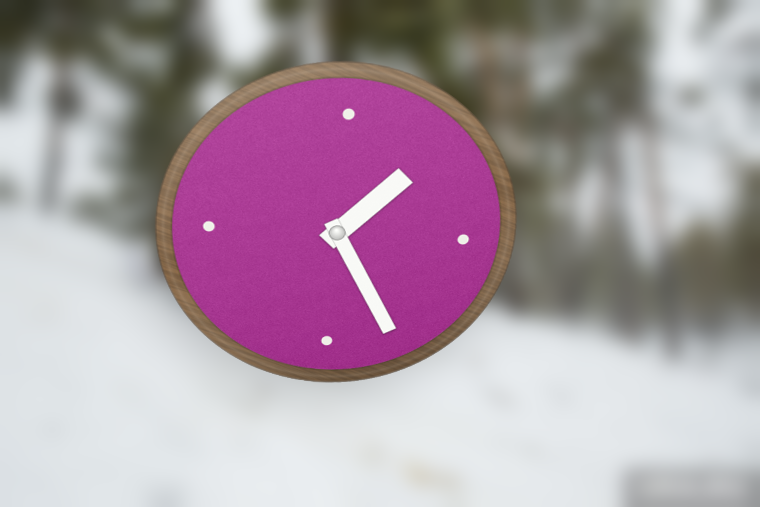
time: **1:25**
